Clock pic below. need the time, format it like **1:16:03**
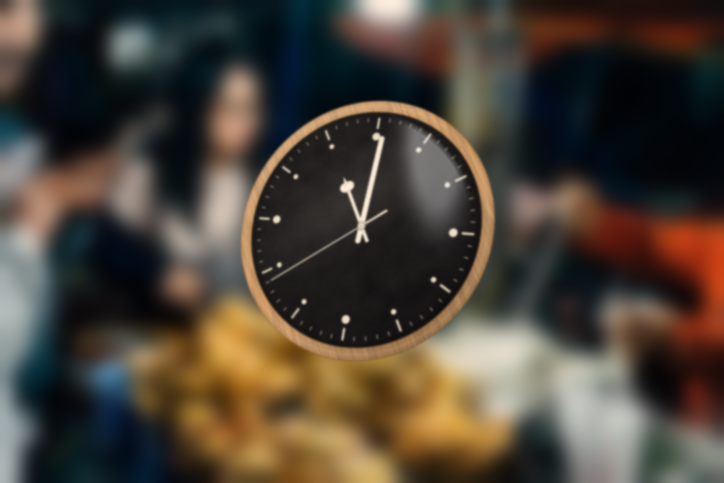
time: **11:00:39**
